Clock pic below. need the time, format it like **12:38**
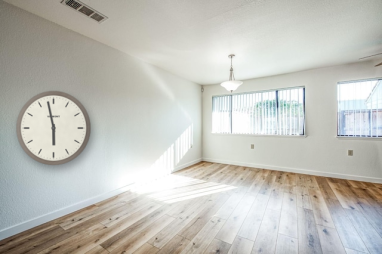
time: **5:58**
